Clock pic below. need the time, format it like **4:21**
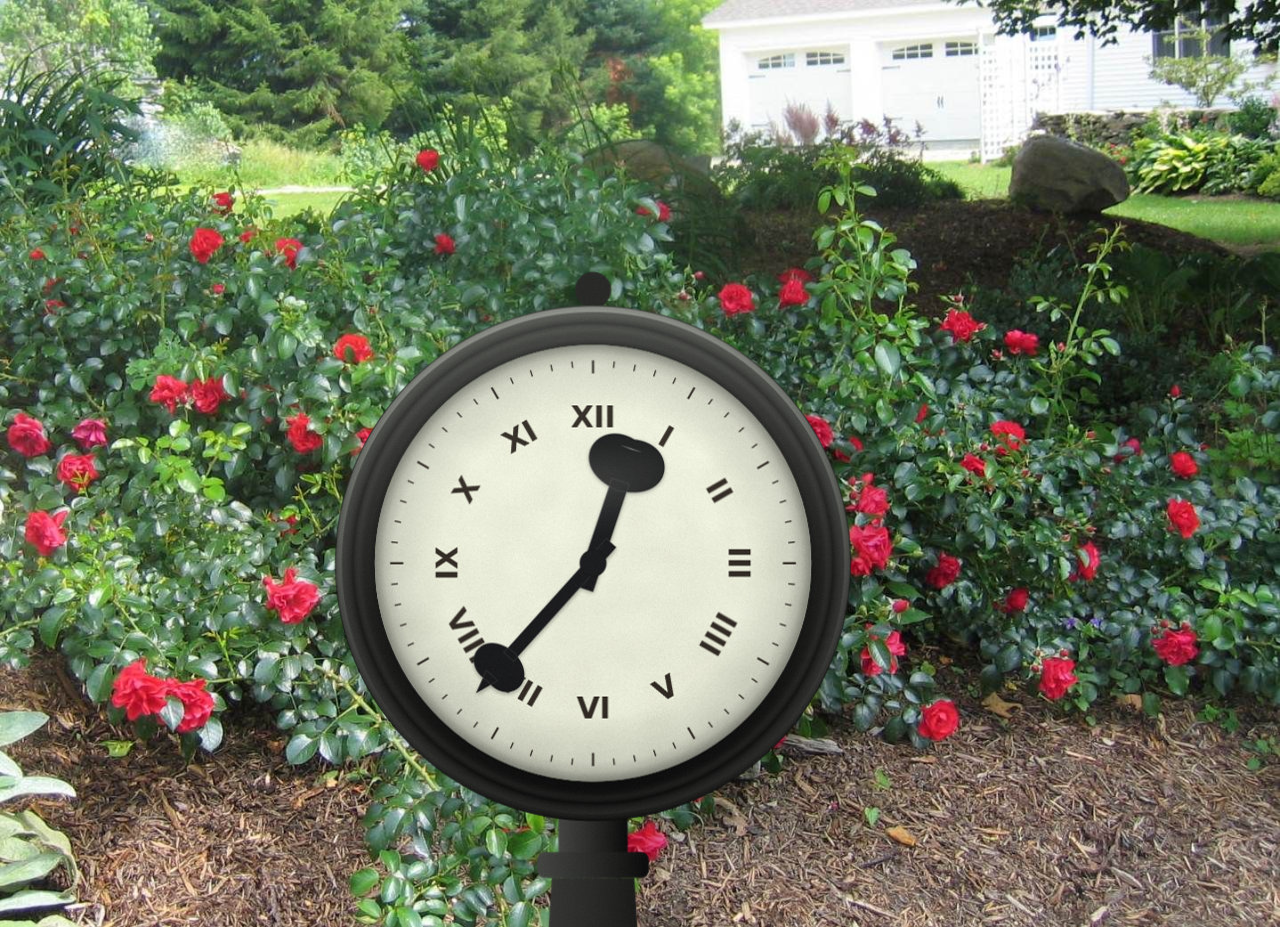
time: **12:37**
